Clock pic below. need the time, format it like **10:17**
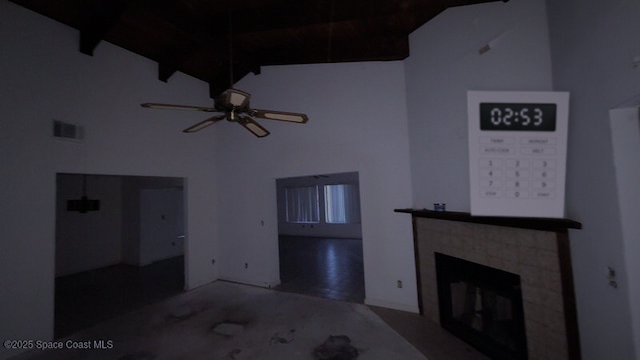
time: **2:53**
